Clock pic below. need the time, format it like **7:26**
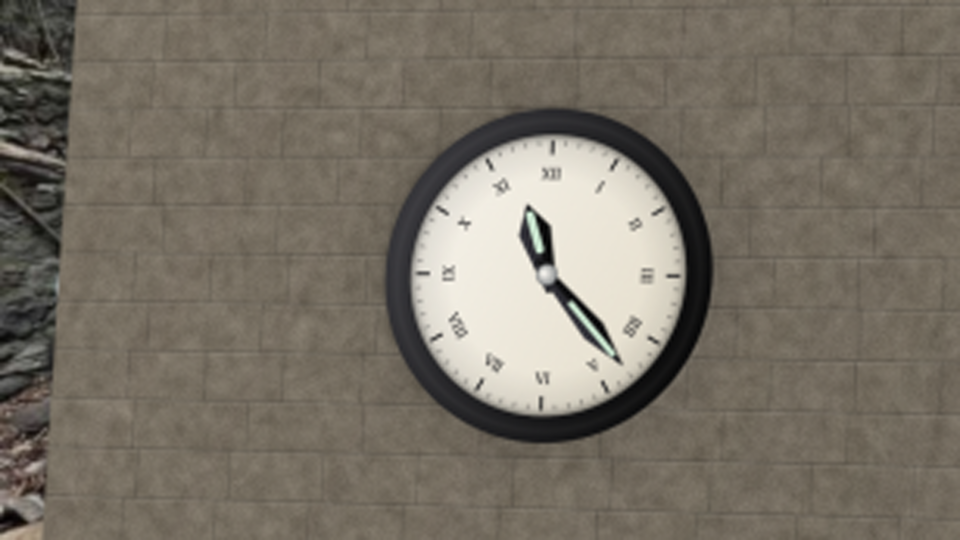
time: **11:23**
